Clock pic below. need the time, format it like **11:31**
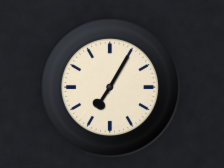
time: **7:05**
